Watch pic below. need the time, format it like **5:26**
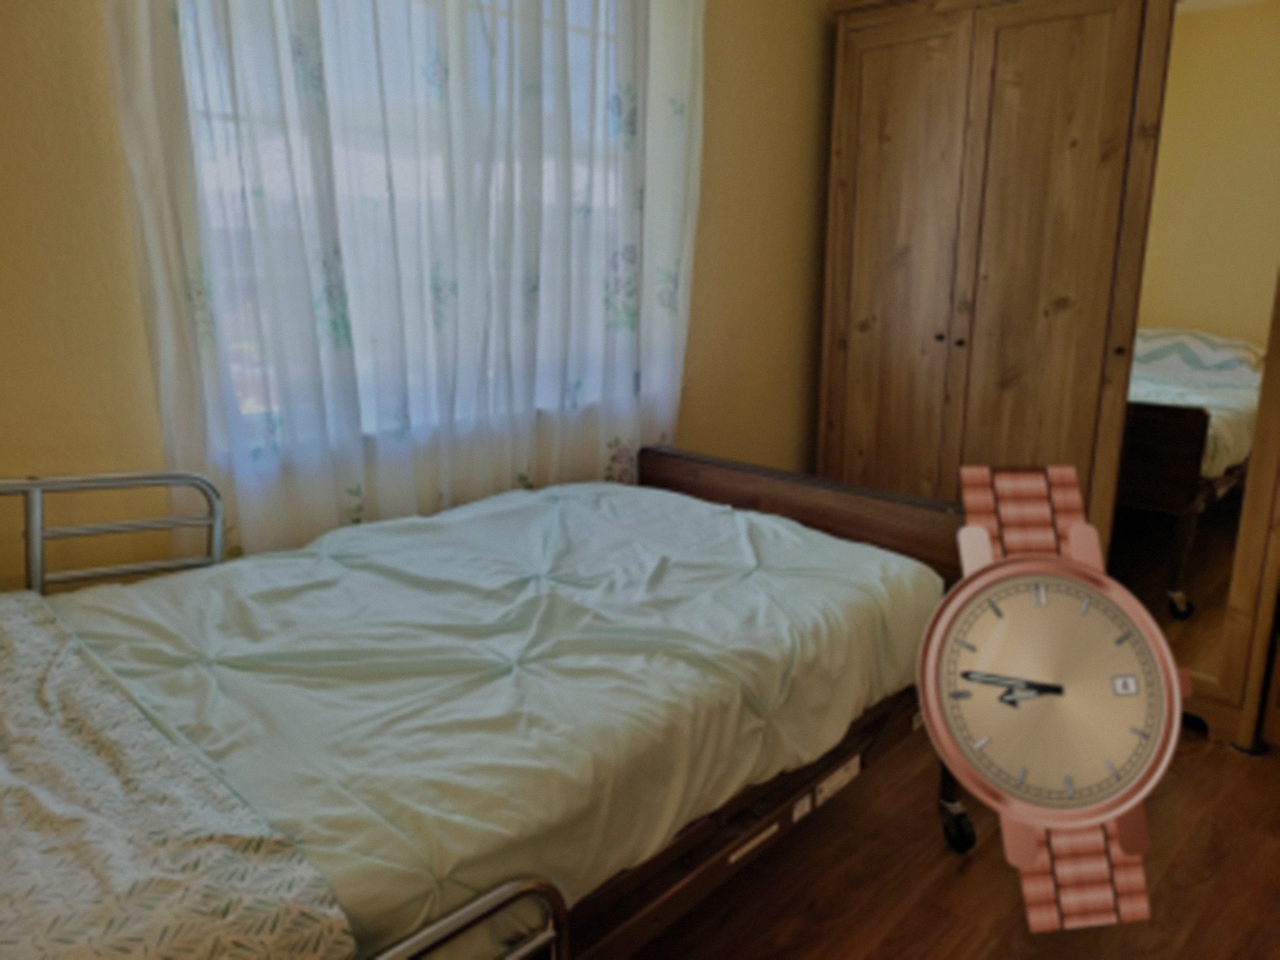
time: **8:47**
